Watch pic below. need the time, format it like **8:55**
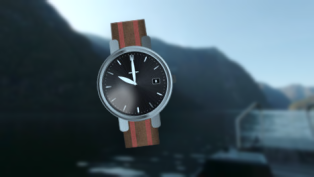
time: **10:00**
